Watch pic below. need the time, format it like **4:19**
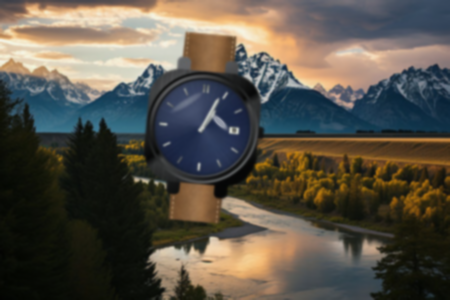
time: **1:04**
